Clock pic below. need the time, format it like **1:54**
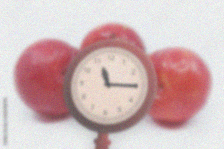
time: **11:15**
